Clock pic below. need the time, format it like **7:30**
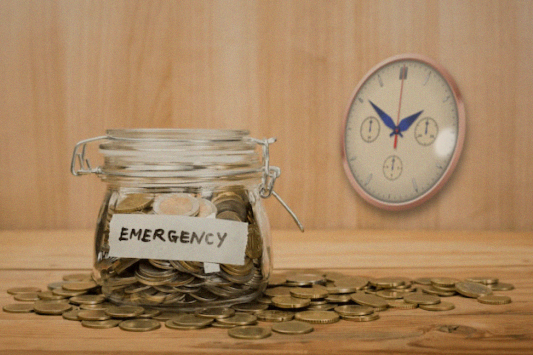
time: **1:51**
